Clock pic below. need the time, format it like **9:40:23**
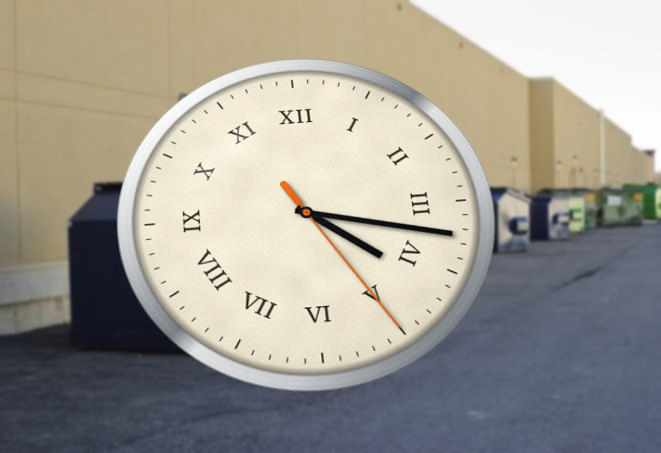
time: **4:17:25**
